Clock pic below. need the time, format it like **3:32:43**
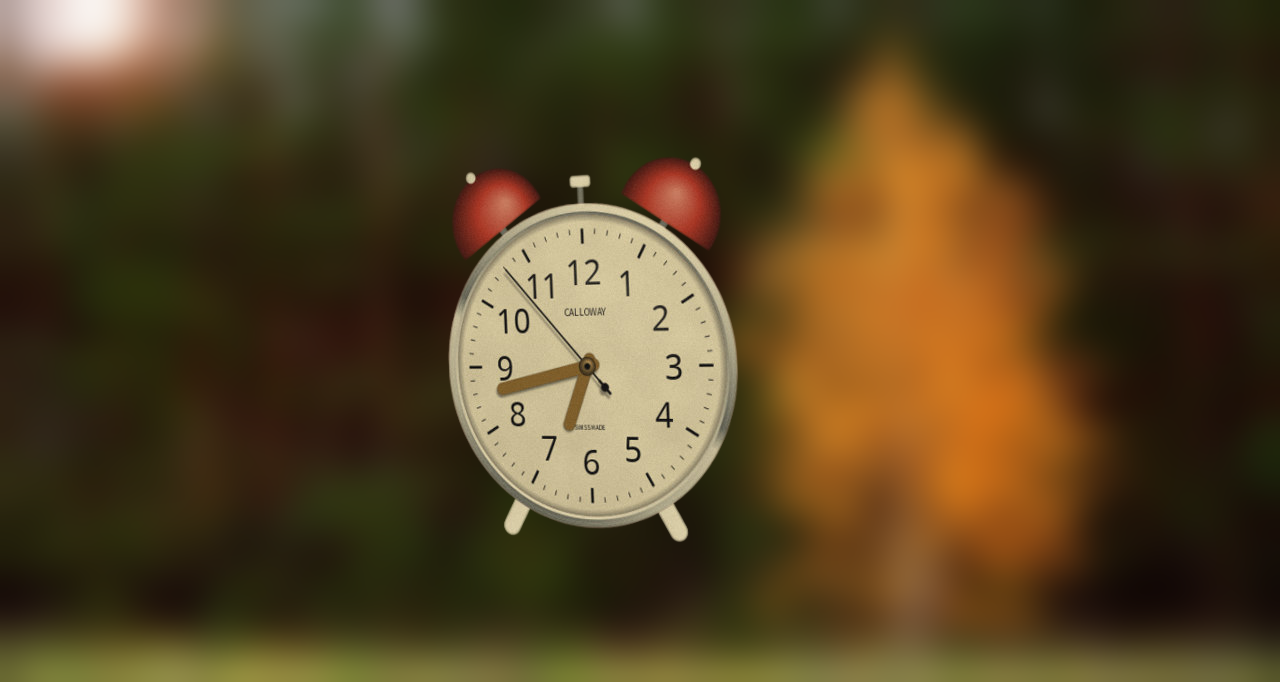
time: **6:42:53**
